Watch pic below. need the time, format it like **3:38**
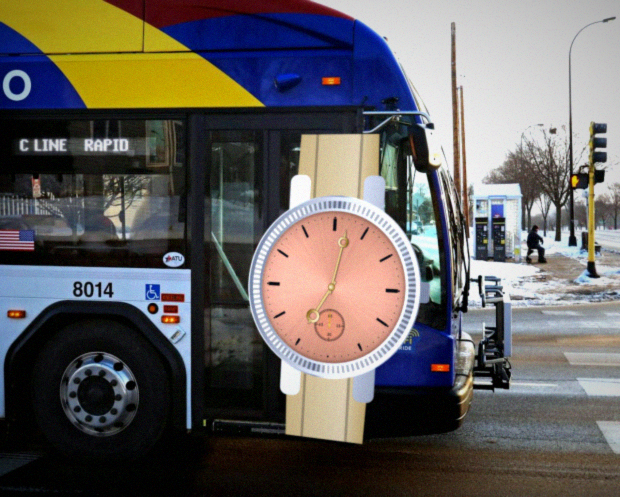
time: **7:02**
